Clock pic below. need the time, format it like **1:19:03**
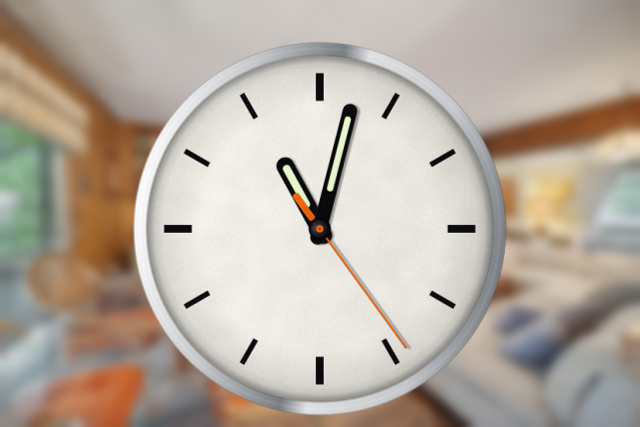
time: **11:02:24**
